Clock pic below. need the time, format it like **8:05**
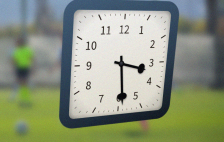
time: **3:29**
